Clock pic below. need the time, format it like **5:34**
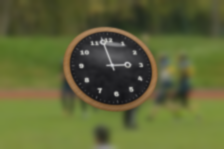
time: **2:58**
